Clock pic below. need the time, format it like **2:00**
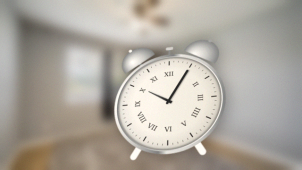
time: **10:05**
